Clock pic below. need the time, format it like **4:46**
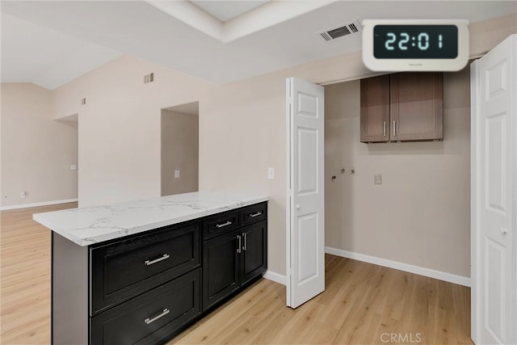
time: **22:01**
